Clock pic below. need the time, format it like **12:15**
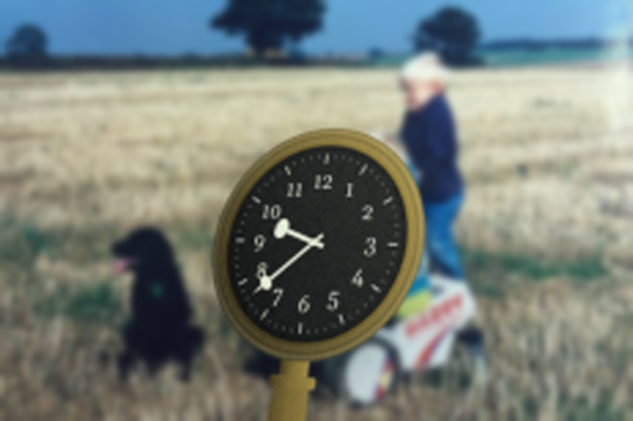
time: **9:38**
